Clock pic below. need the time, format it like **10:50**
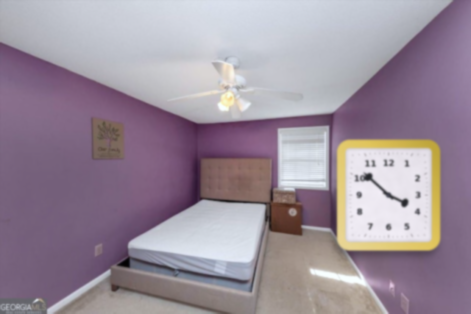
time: **3:52**
